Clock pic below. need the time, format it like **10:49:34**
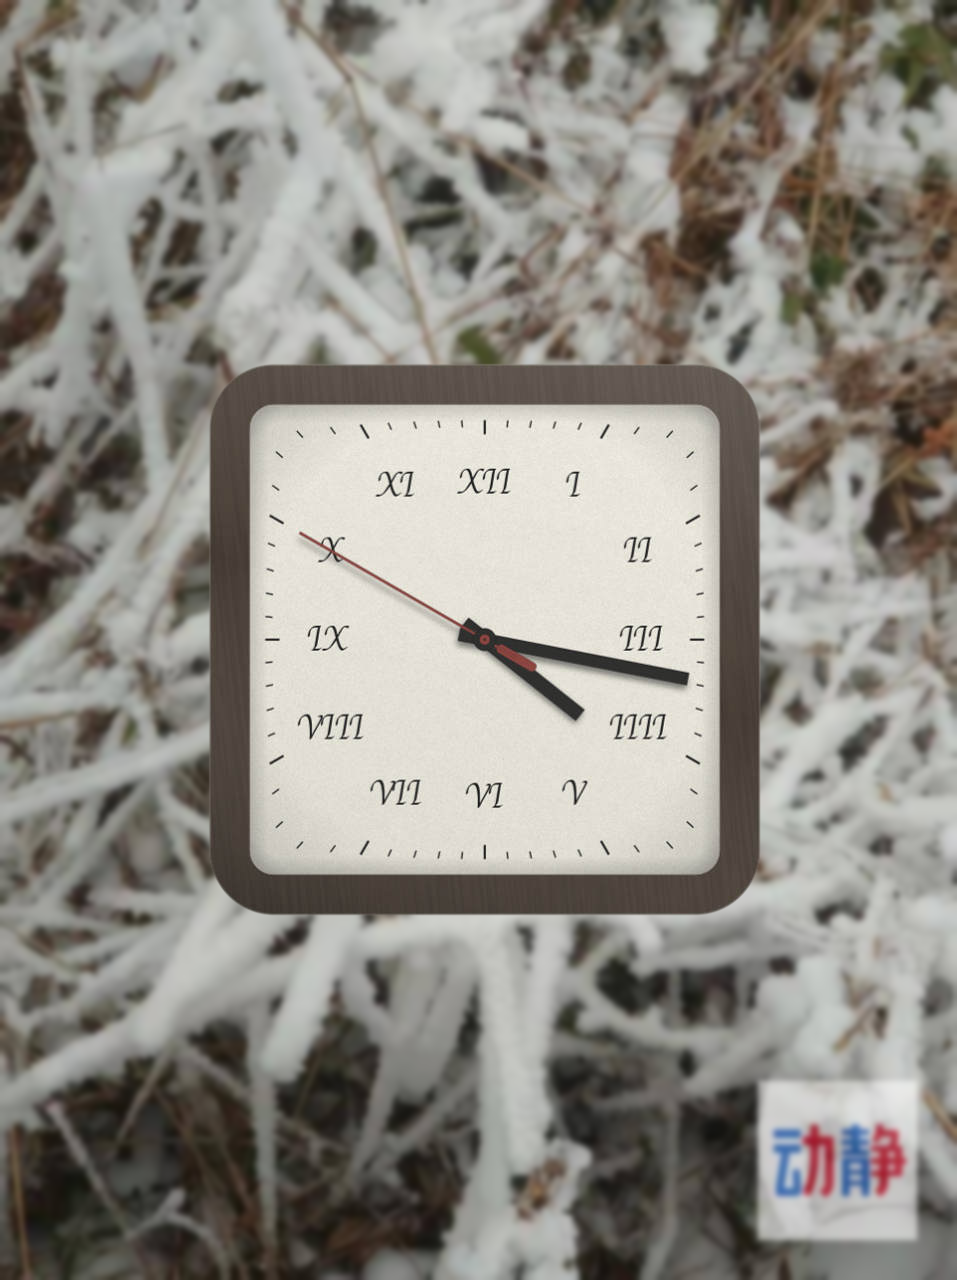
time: **4:16:50**
